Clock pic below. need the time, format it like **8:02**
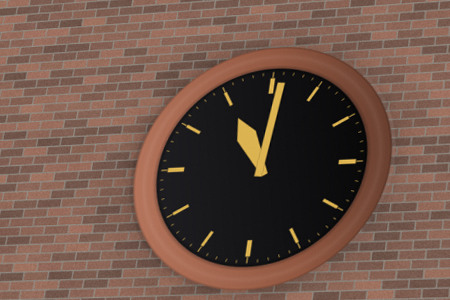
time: **11:01**
